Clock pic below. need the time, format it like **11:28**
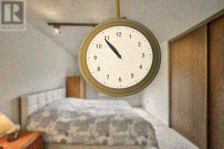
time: **10:54**
